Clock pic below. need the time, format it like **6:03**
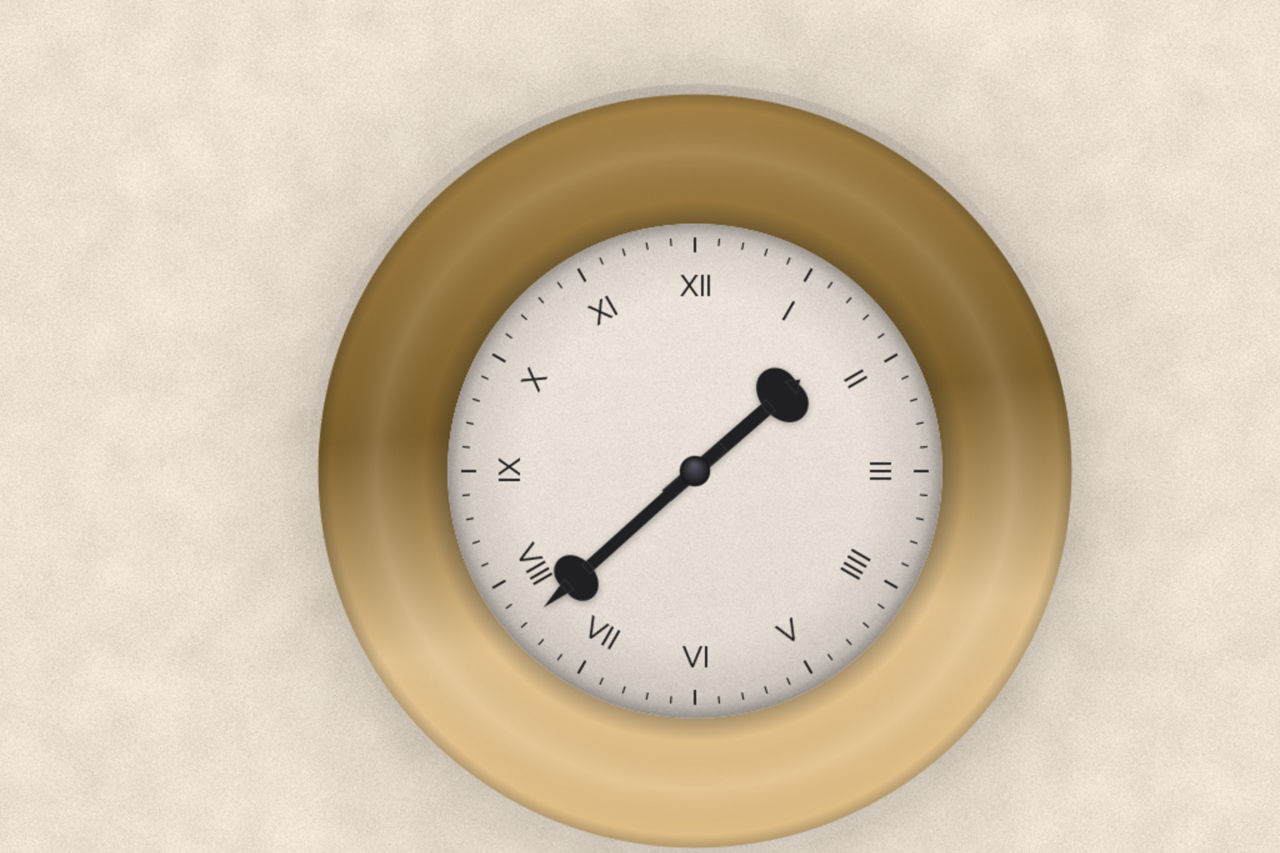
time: **1:38**
